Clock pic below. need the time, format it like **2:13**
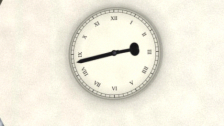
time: **2:43**
